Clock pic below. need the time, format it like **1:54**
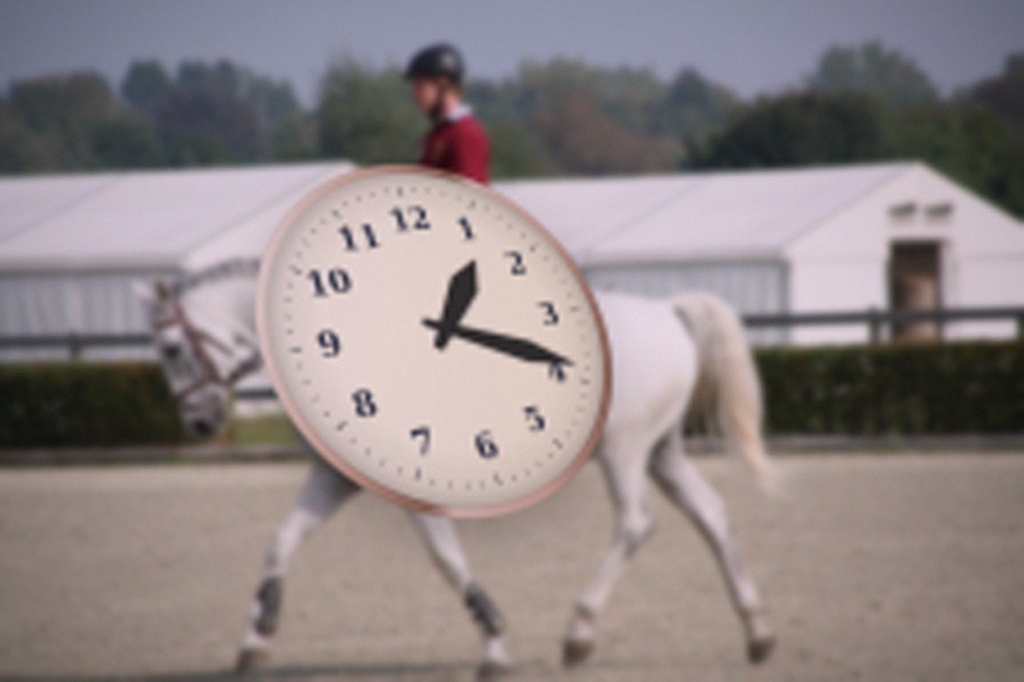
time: **1:19**
